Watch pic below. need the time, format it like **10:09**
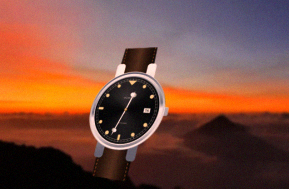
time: **12:33**
